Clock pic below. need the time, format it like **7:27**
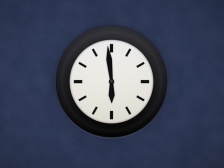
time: **5:59**
